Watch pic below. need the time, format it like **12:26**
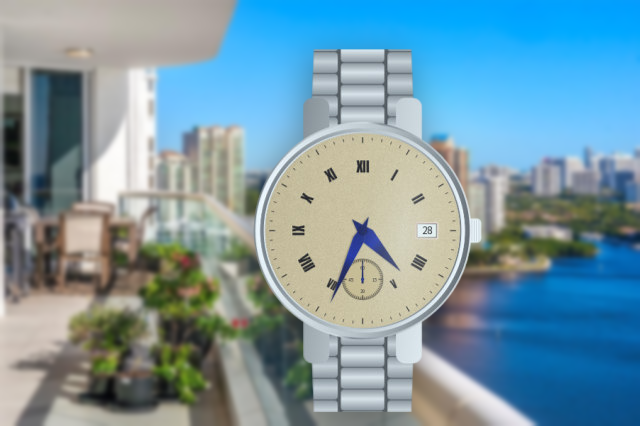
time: **4:34**
